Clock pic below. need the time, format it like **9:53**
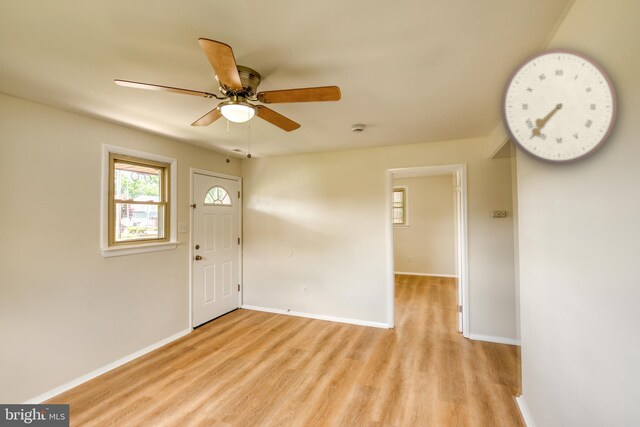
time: **7:37**
